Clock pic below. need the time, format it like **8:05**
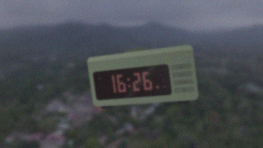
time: **16:26**
